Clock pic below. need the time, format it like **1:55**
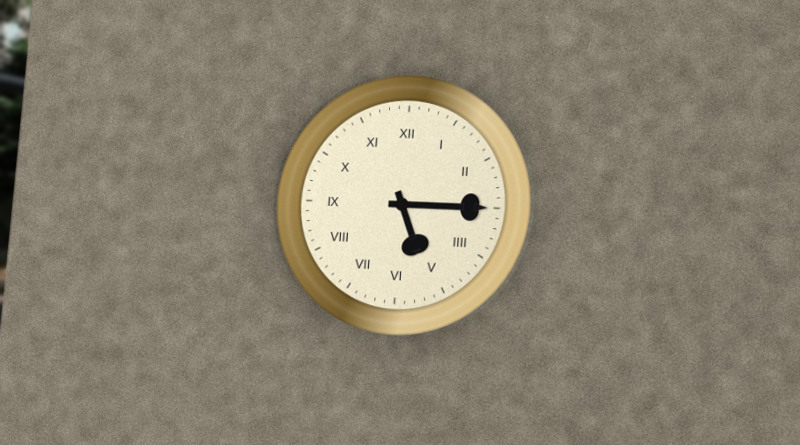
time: **5:15**
